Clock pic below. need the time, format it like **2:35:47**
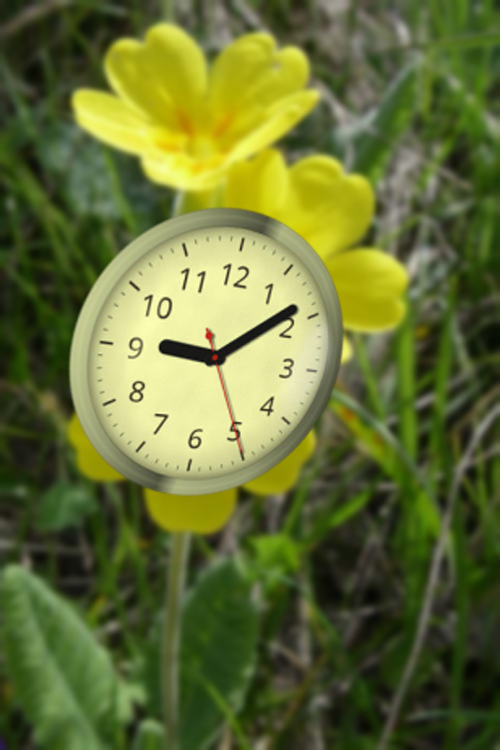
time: **9:08:25**
